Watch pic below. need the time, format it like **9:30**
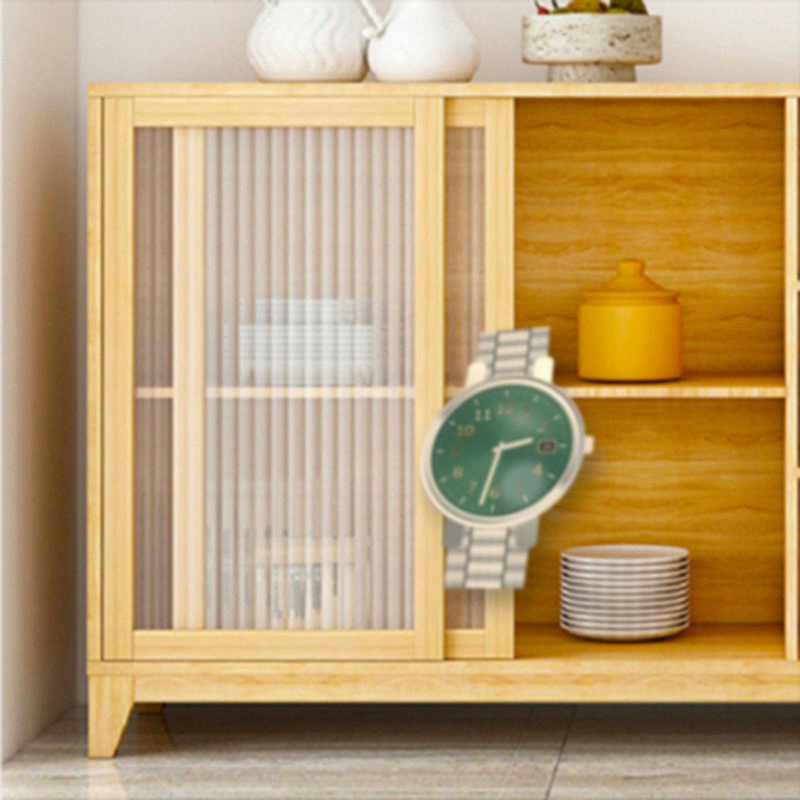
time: **2:32**
